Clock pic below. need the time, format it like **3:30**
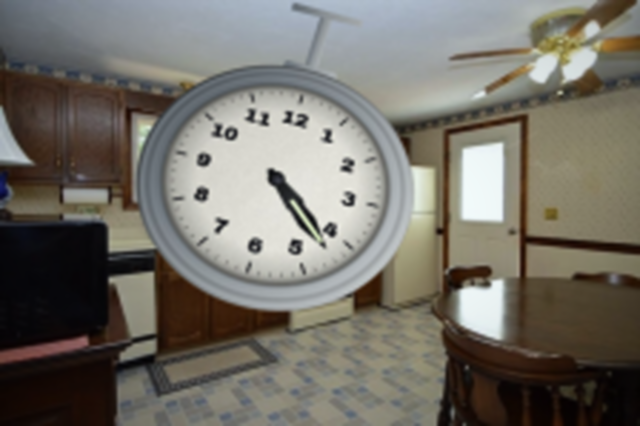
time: **4:22**
